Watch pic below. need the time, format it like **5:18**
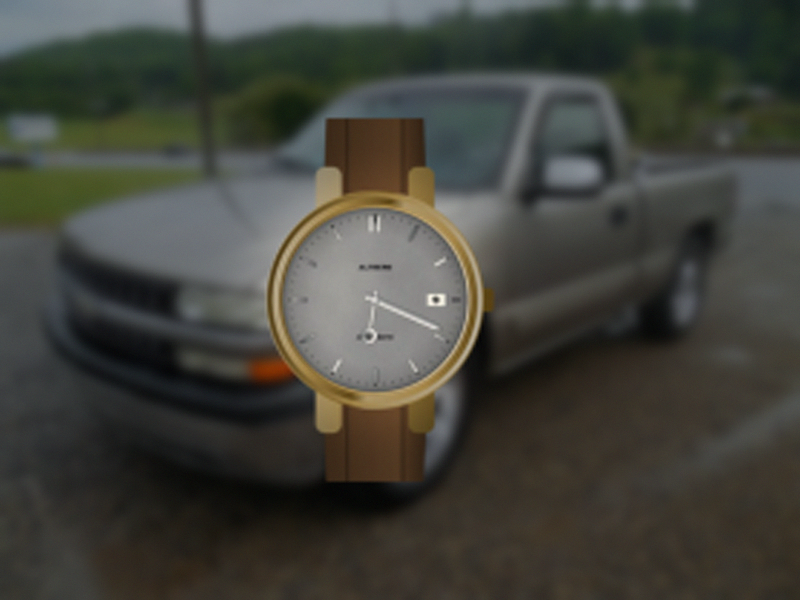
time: **6:19**
